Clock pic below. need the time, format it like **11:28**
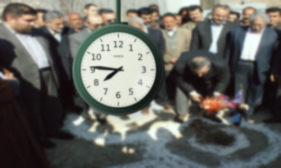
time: **7:46**
